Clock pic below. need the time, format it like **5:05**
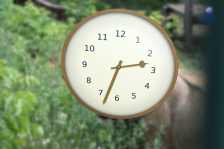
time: **2:33**
